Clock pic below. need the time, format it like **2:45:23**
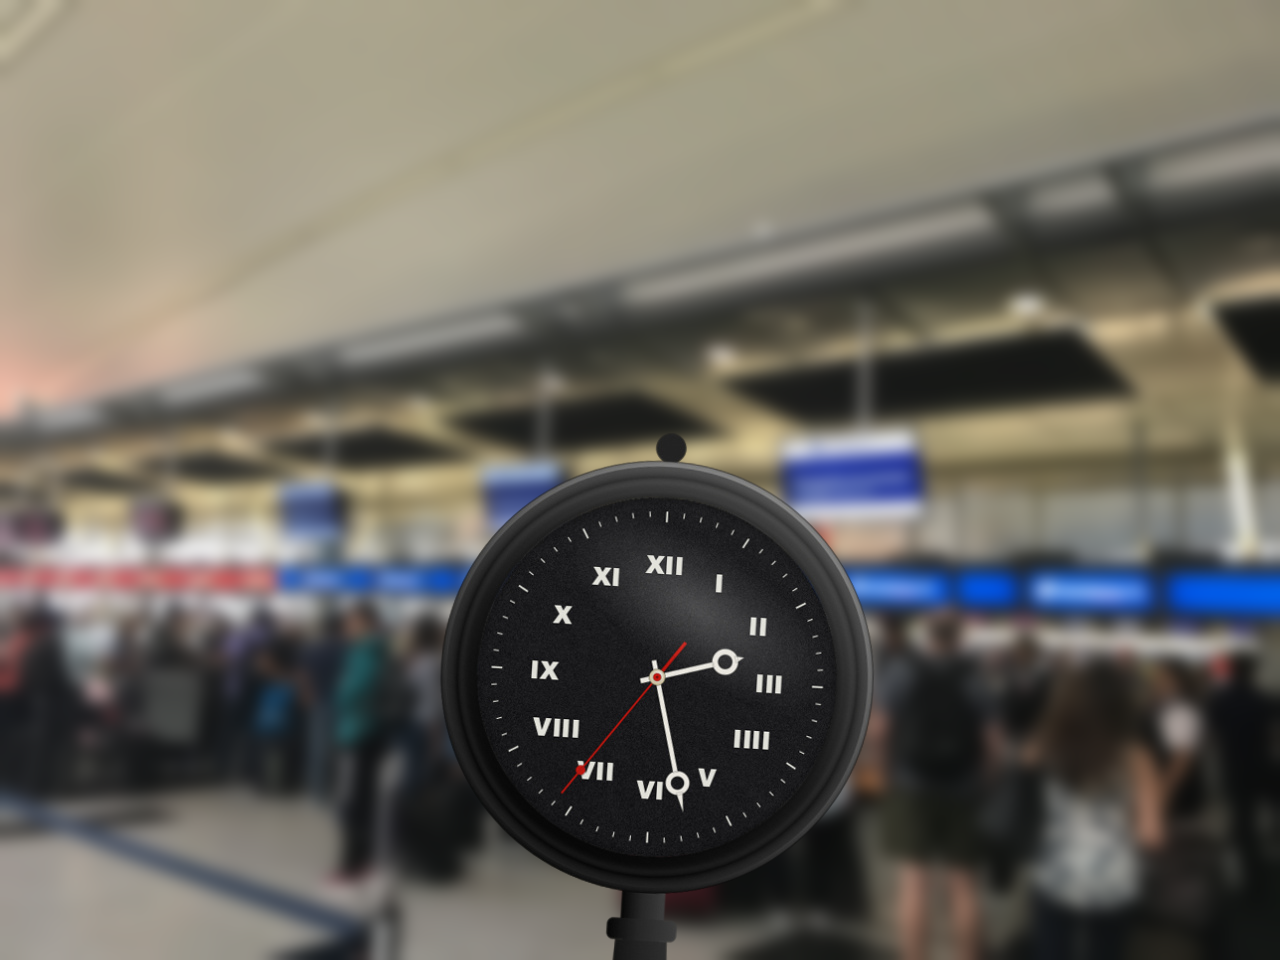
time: **2:27:36**
